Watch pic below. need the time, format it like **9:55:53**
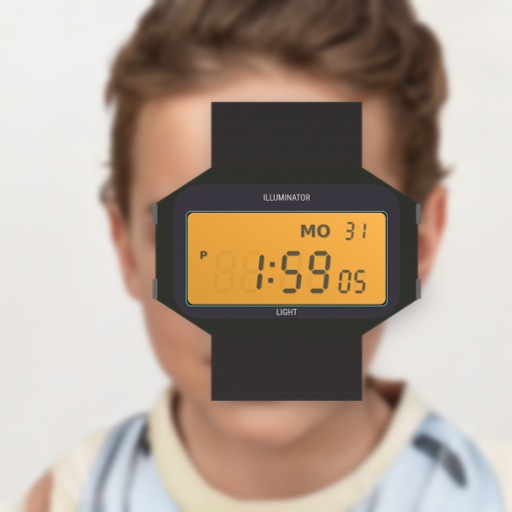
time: **1:59:05**
